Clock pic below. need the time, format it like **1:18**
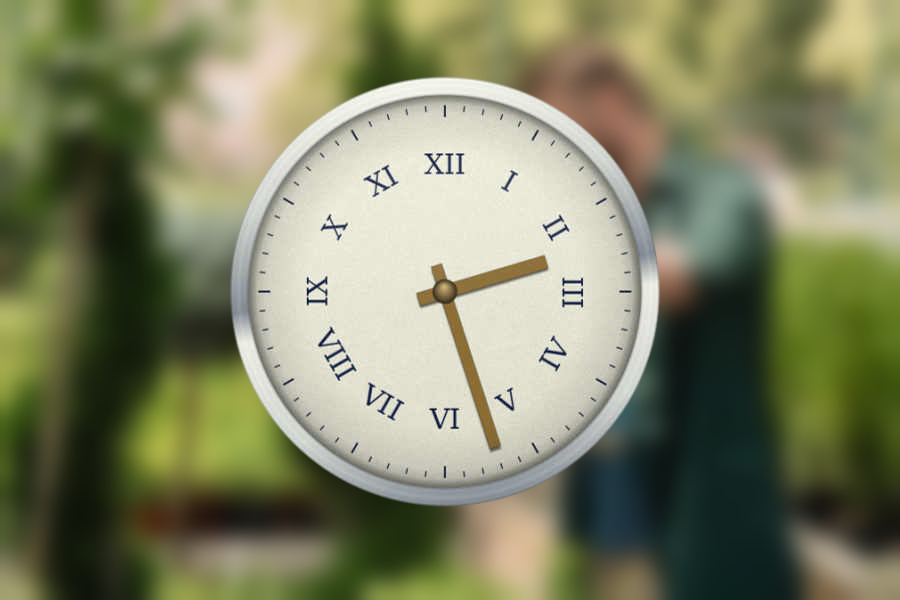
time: **2:27**
